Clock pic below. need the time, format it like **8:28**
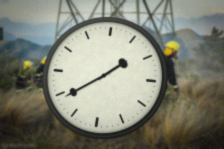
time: **1:39**
